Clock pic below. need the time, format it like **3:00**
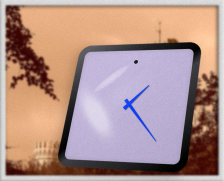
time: **1:23**
